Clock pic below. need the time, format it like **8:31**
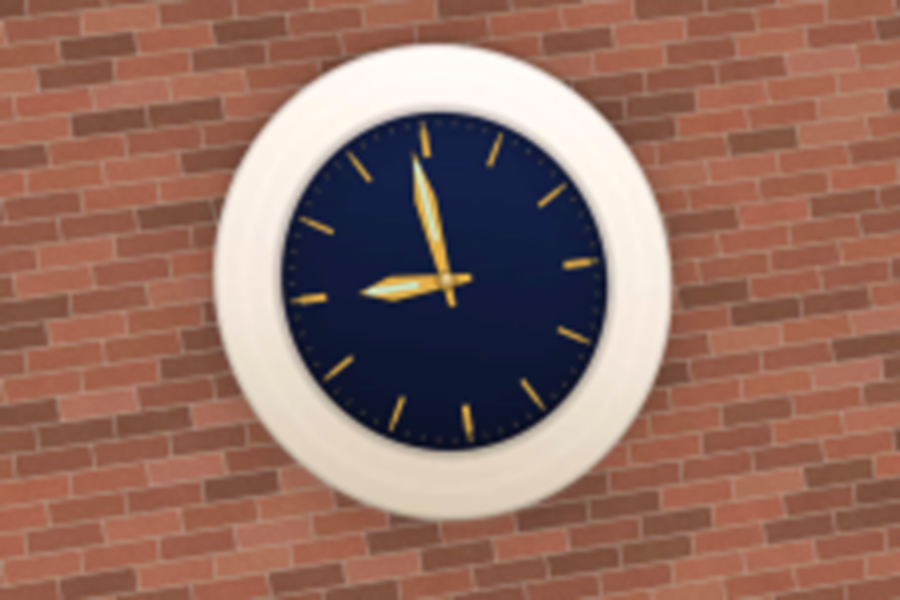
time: **8:59**
